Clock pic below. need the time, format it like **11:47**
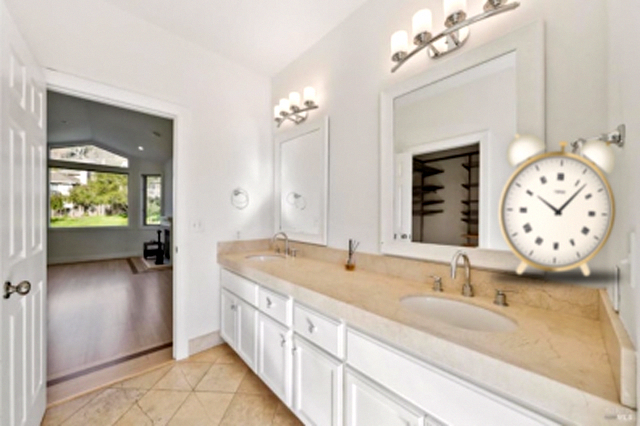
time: **10:07**
